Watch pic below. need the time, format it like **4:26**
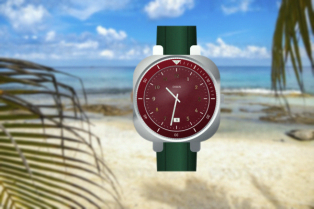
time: **10:32**
